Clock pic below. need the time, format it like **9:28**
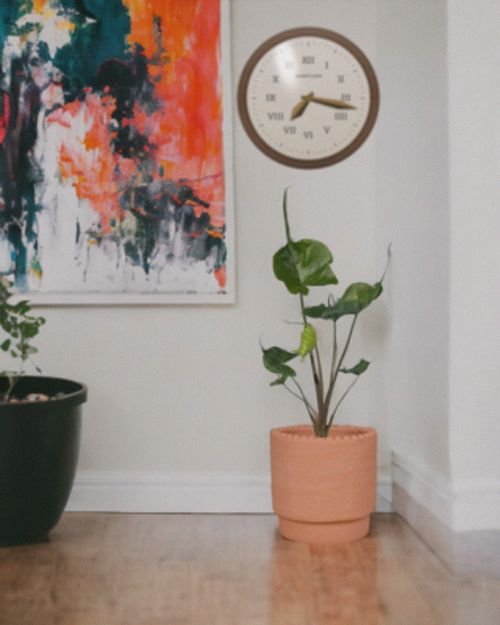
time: **7:17**
